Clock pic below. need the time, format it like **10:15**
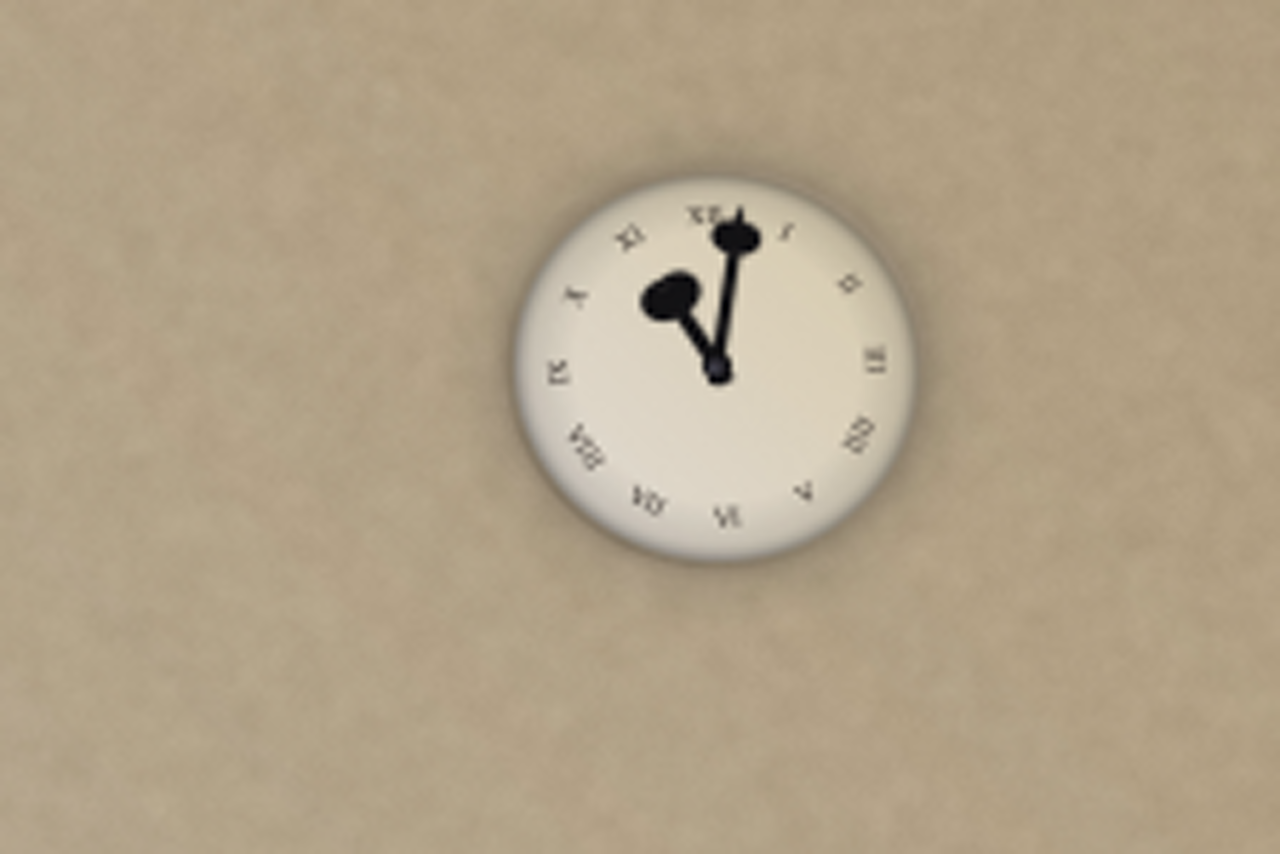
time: **11:02**
